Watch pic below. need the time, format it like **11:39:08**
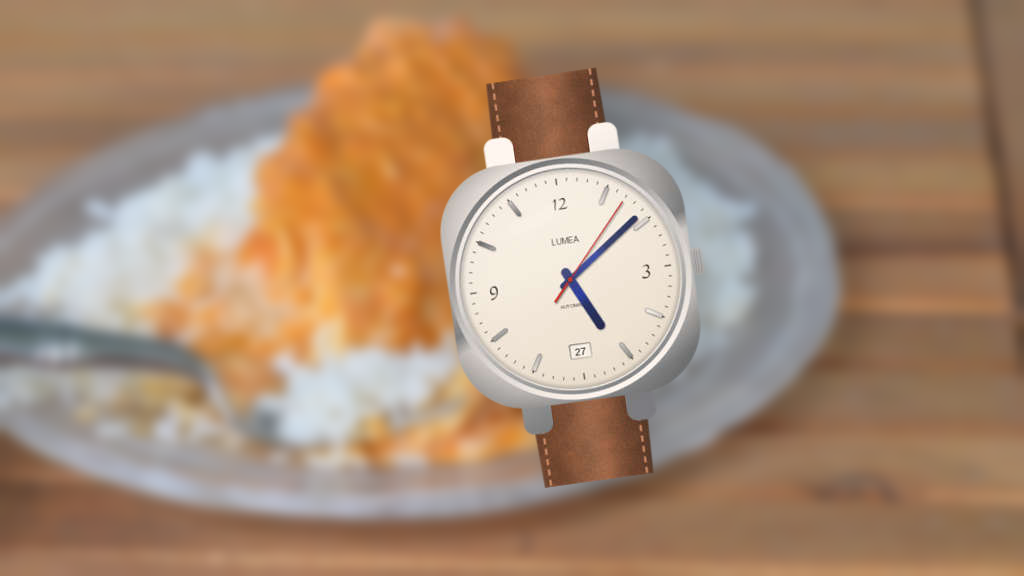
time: **5:09:07**
